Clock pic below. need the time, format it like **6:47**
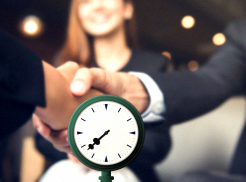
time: **7:38**
